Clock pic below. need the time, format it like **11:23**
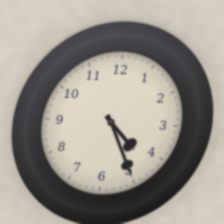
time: **4:25**
